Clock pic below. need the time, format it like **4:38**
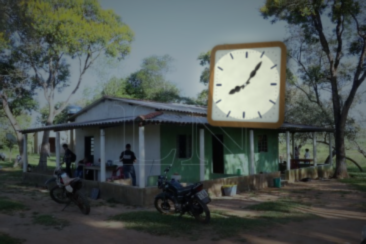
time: **8:06**
